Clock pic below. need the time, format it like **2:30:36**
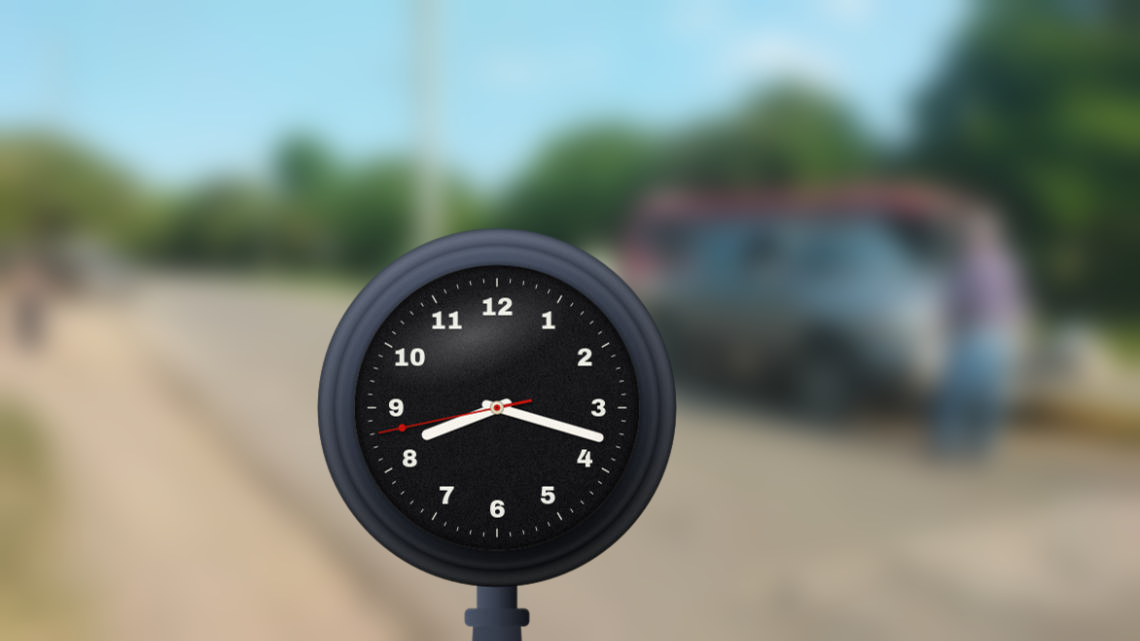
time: **8:17:43**
